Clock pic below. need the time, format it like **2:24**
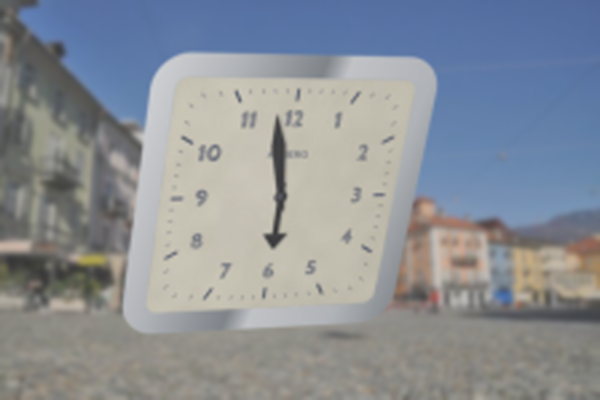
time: **5:58**
